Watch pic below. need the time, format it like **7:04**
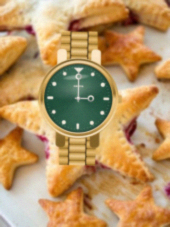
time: **3:00**
